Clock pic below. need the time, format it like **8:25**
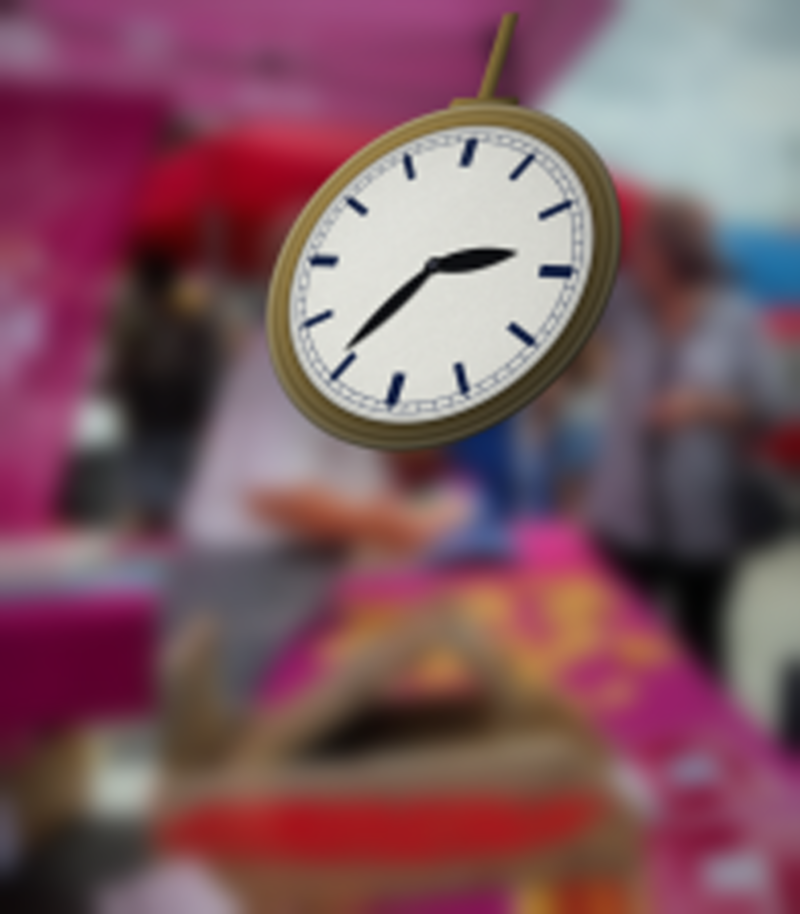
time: **2:36**
